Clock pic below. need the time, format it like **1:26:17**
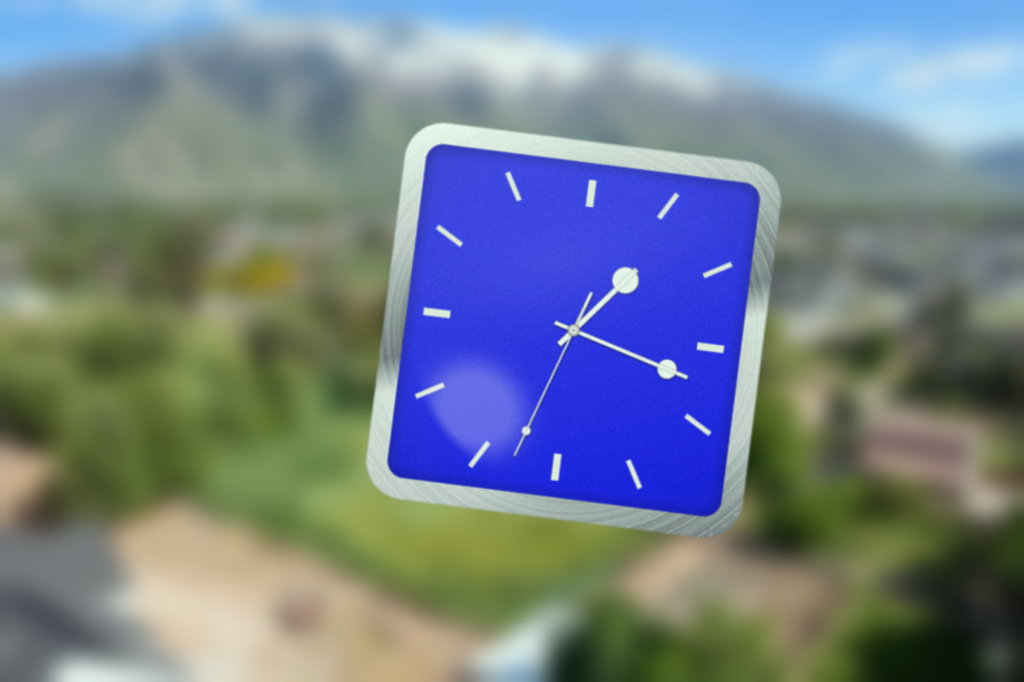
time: **1:17:33**
